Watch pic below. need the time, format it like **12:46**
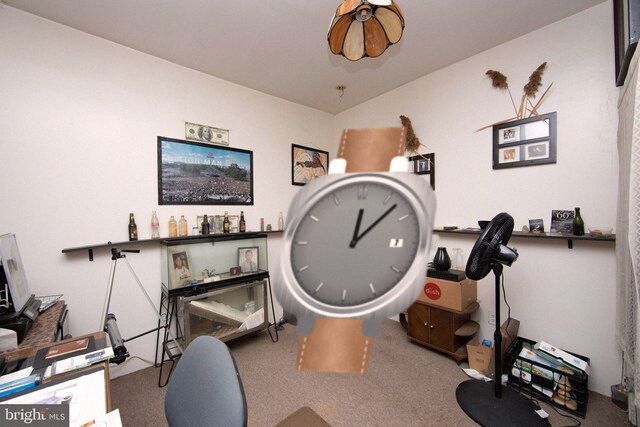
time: **12:07**
